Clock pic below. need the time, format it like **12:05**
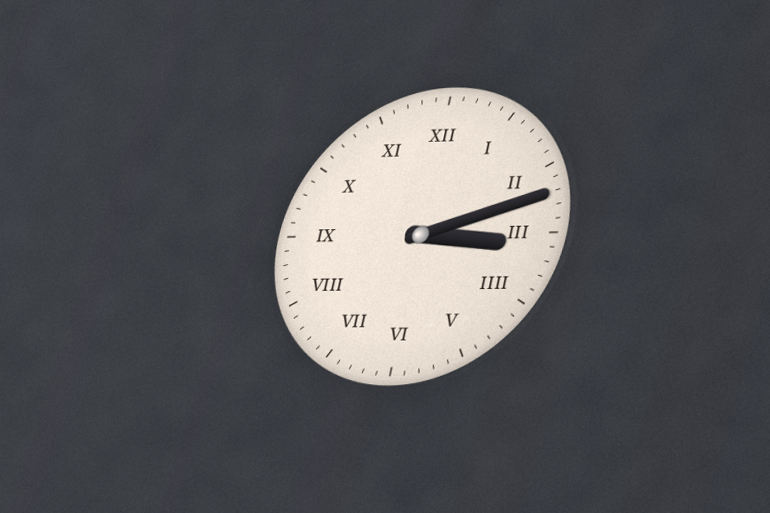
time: **3:12**
